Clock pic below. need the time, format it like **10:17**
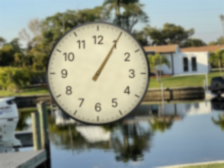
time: **1:05**
